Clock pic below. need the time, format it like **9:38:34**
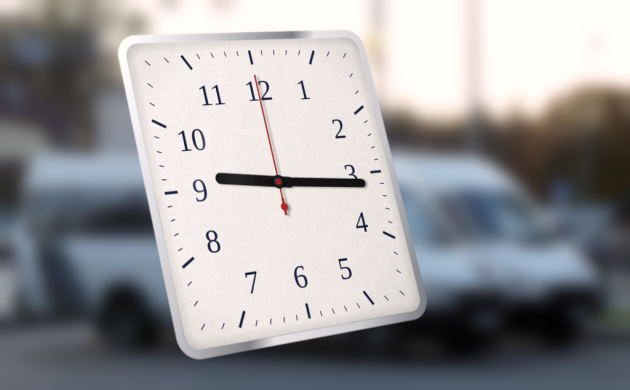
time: **9:16:00**
